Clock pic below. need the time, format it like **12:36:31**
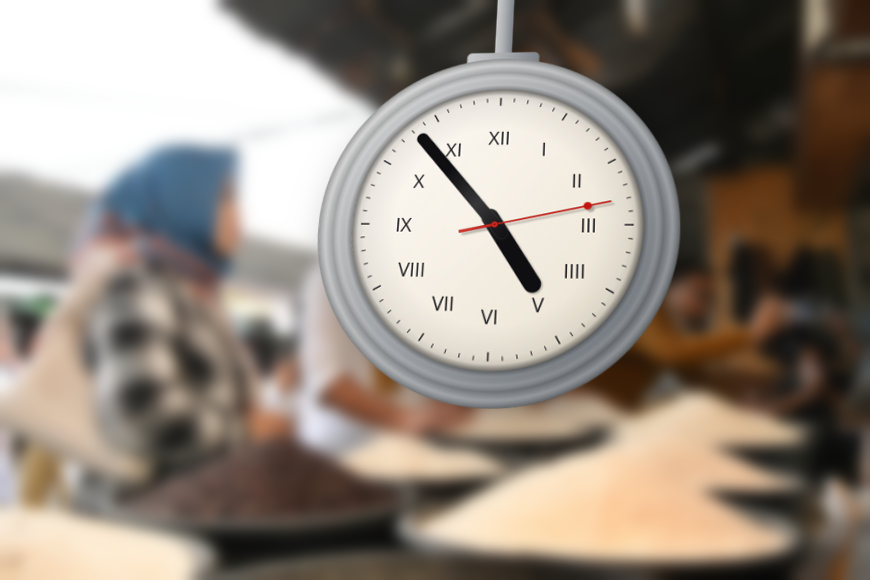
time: **4:53:13**
